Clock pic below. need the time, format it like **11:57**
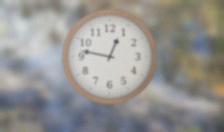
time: **12:47**
